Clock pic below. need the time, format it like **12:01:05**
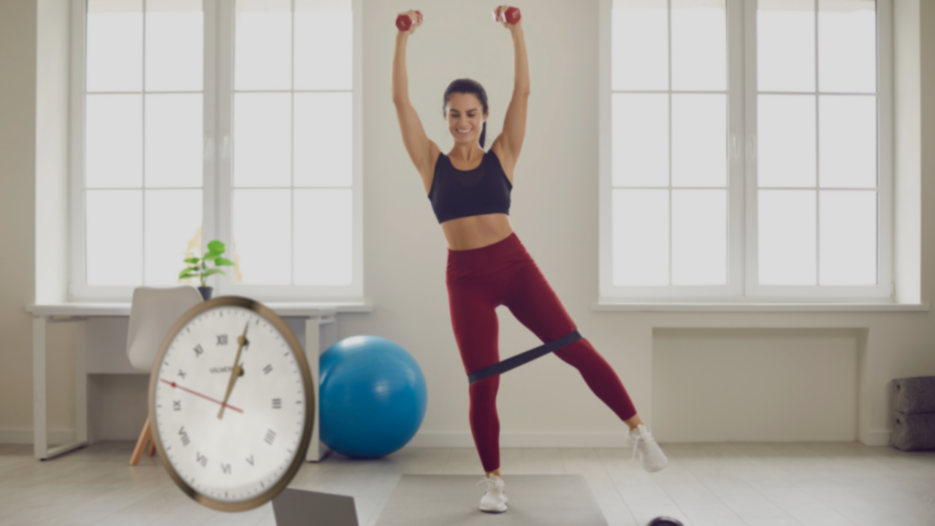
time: **1:03:48**
